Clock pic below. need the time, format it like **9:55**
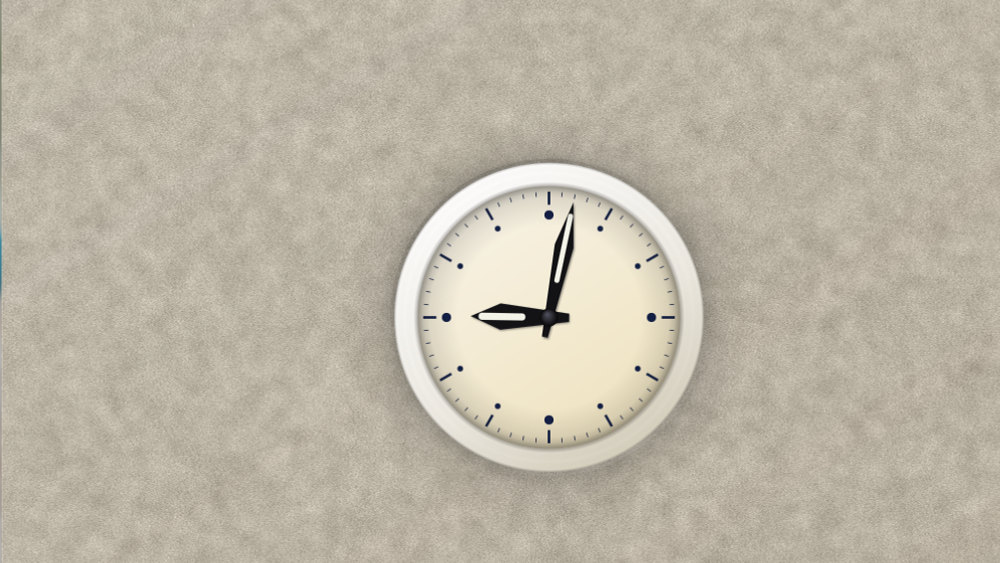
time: **9:02**
